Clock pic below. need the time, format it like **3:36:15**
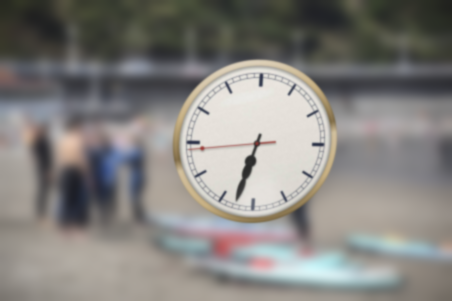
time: **6:32:44**
